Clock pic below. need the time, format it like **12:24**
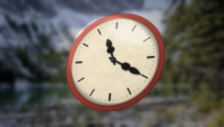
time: **11:20**
